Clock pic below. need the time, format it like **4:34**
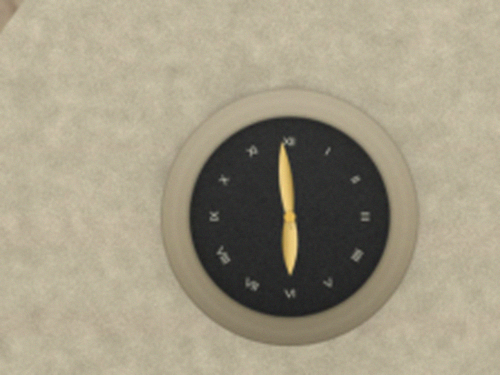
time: **5:59**
